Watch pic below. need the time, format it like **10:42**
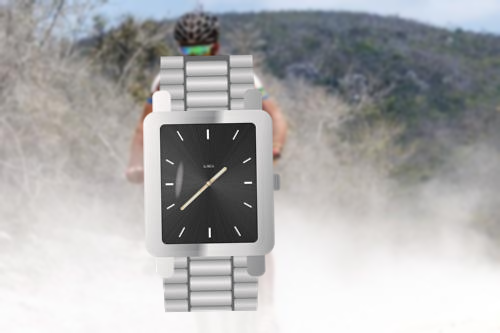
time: **1:38**
